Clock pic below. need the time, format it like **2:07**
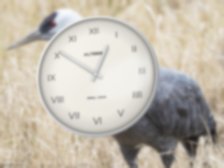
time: **12:51**
